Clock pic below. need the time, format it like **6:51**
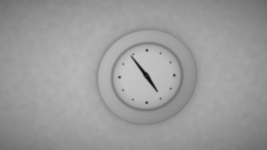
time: **4:54**
